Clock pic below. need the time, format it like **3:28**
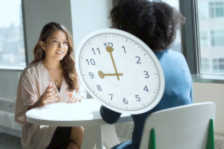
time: **9:00**
